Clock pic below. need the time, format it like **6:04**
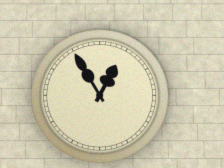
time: **12:55**
